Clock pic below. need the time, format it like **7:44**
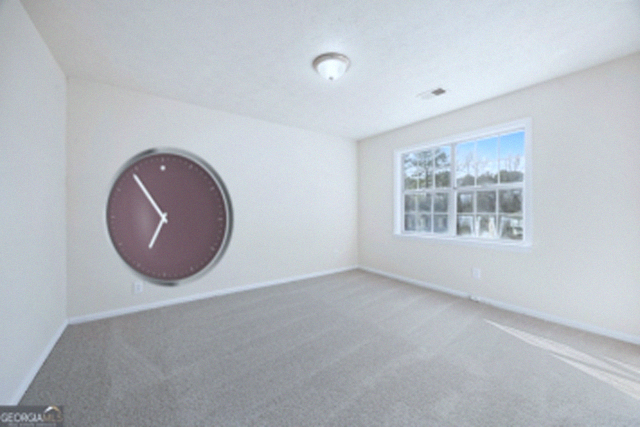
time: **6:54**
